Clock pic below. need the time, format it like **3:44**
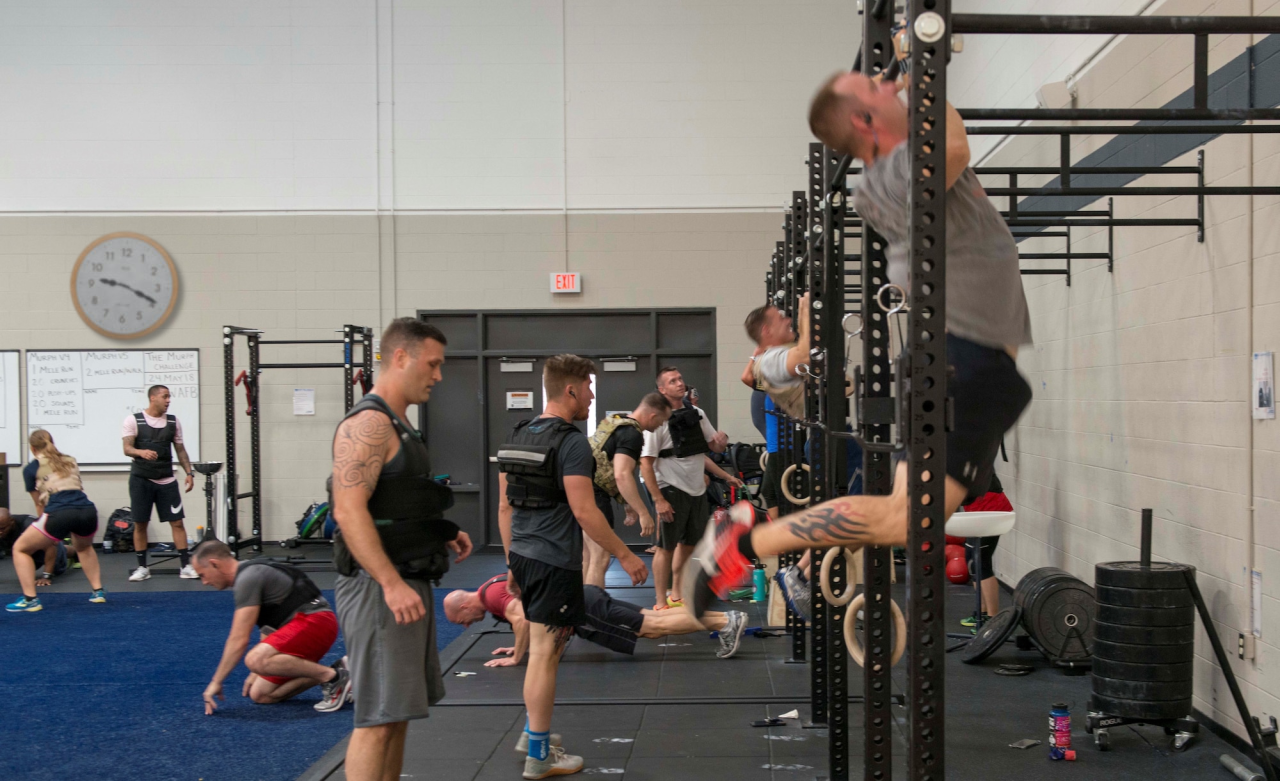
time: **9:19**
